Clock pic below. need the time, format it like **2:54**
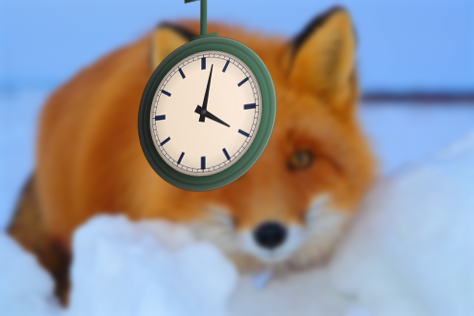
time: **4:02**
